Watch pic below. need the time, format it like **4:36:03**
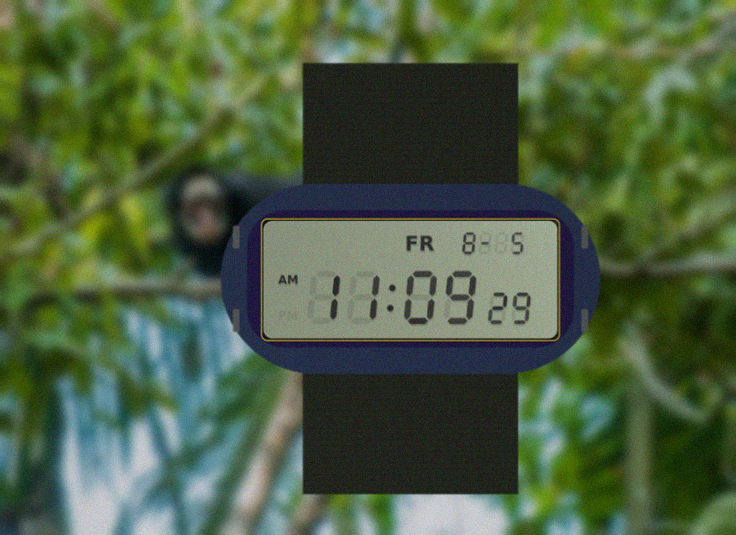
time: **11:09:29**
